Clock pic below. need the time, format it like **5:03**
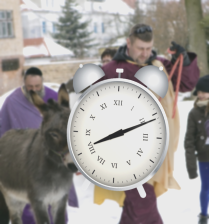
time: **8:11**
